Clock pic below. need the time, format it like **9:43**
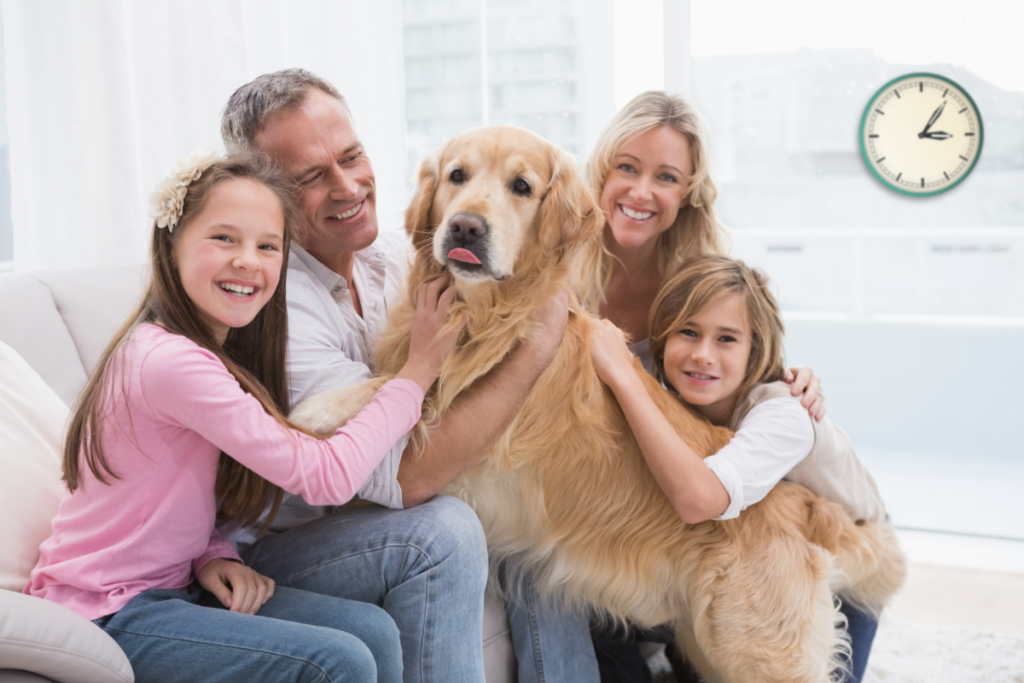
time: **3:06**
